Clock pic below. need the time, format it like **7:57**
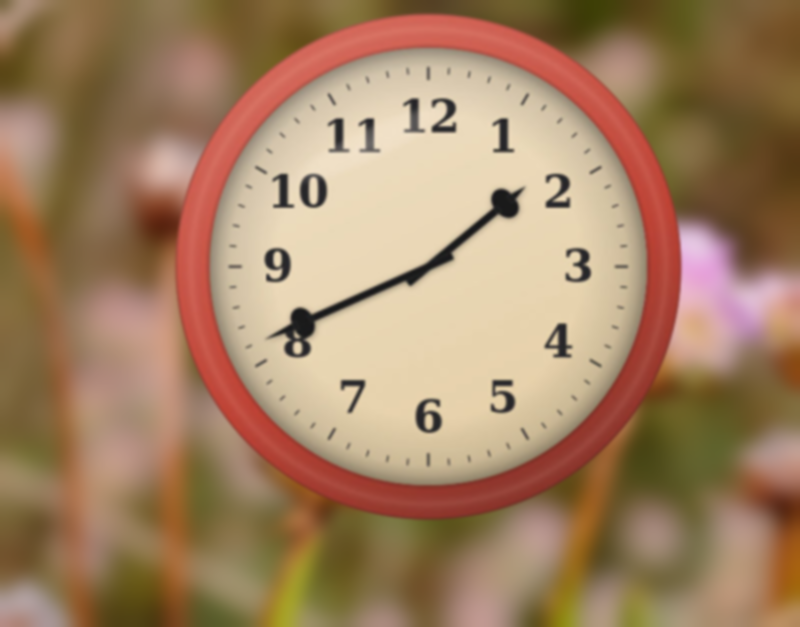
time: **1:41**
